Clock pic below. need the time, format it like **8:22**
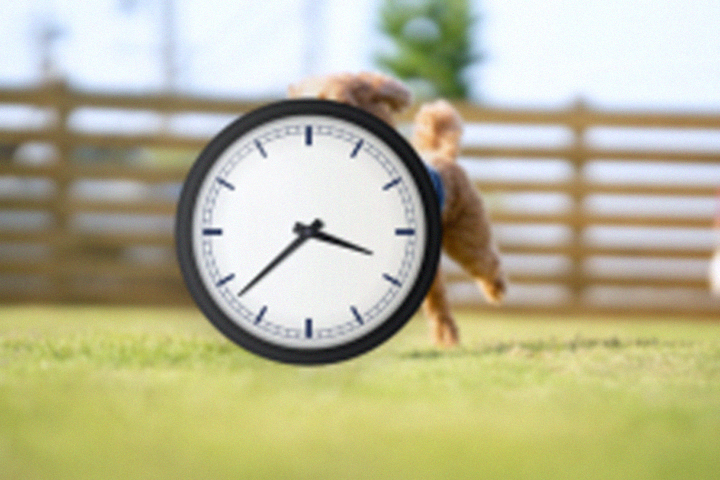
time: **3:38**
